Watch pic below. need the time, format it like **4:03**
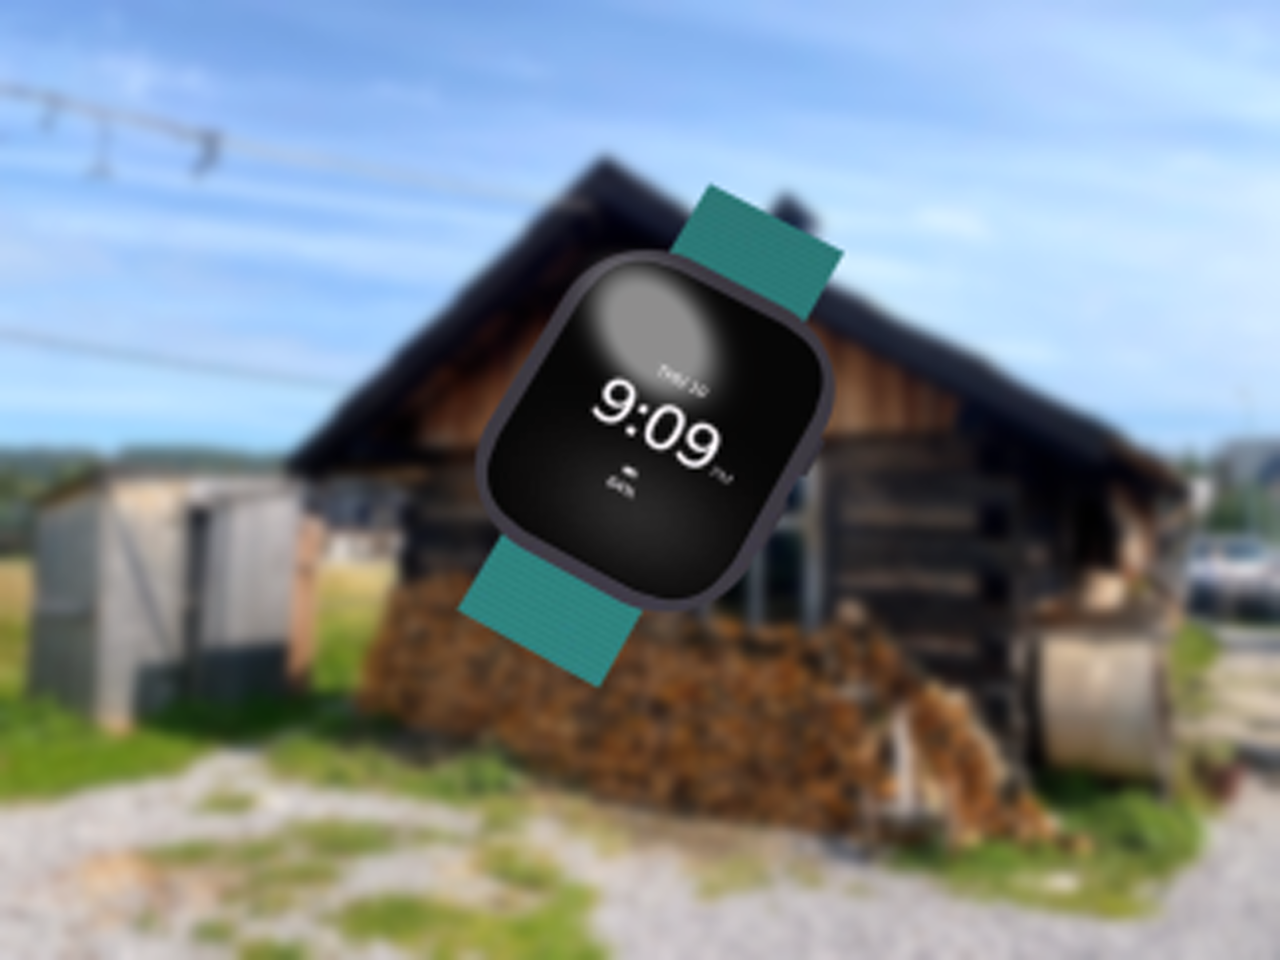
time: **9:09**
